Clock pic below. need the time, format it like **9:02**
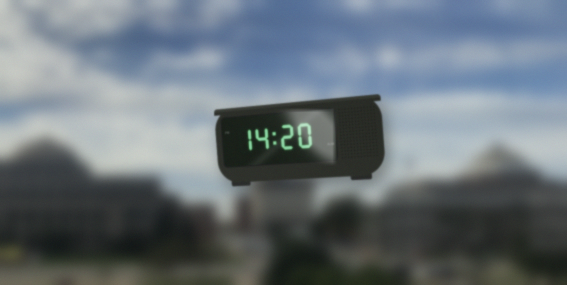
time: **14:20**
